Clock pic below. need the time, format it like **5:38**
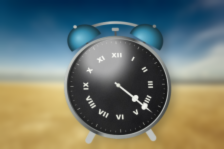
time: **4:22**
